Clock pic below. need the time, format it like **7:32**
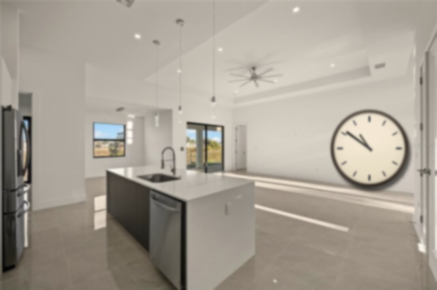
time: **10:51**
